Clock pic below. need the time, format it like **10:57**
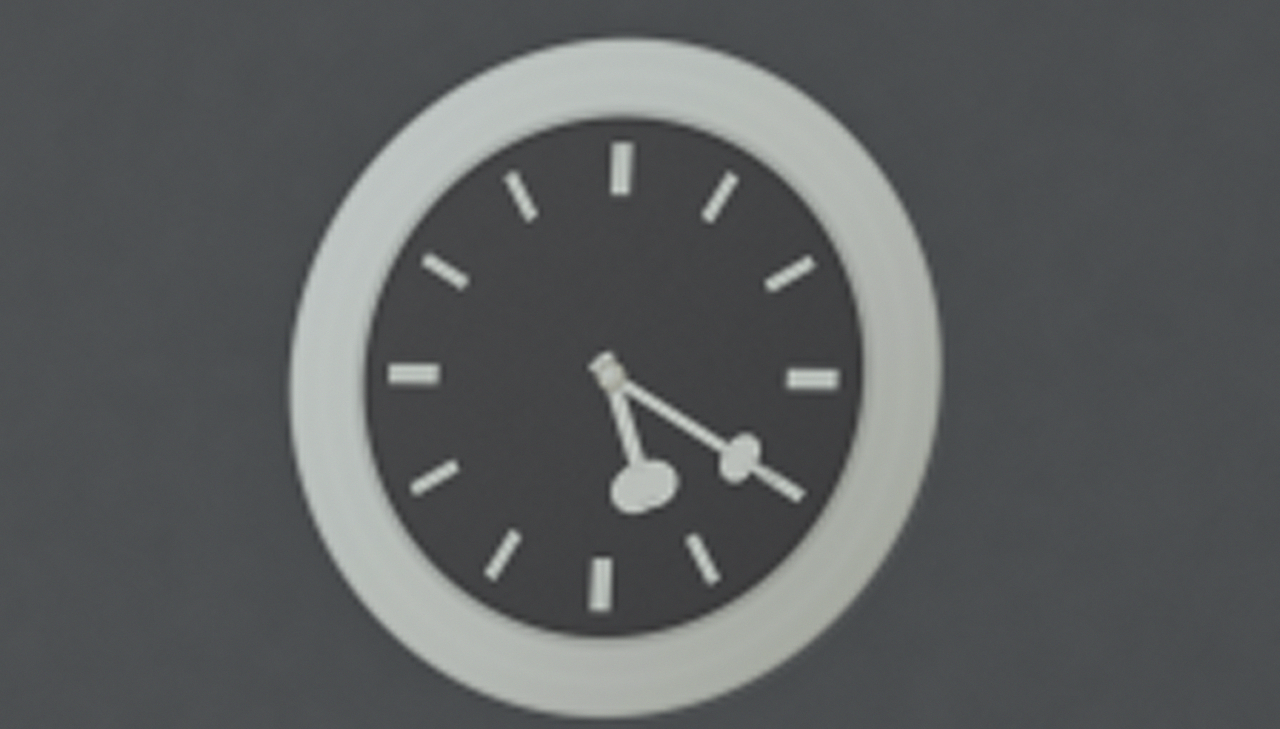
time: **5:20**
